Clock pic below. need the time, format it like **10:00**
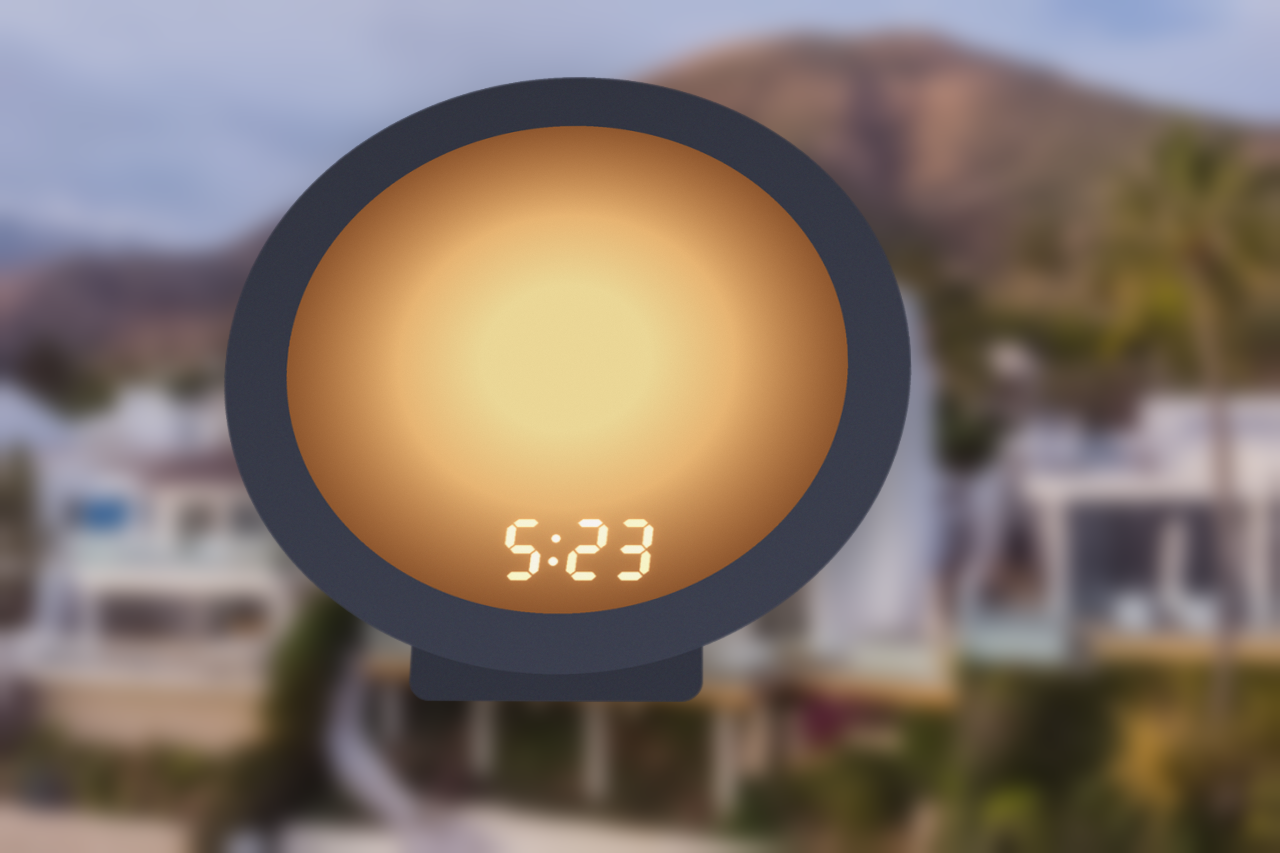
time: **5:23**
